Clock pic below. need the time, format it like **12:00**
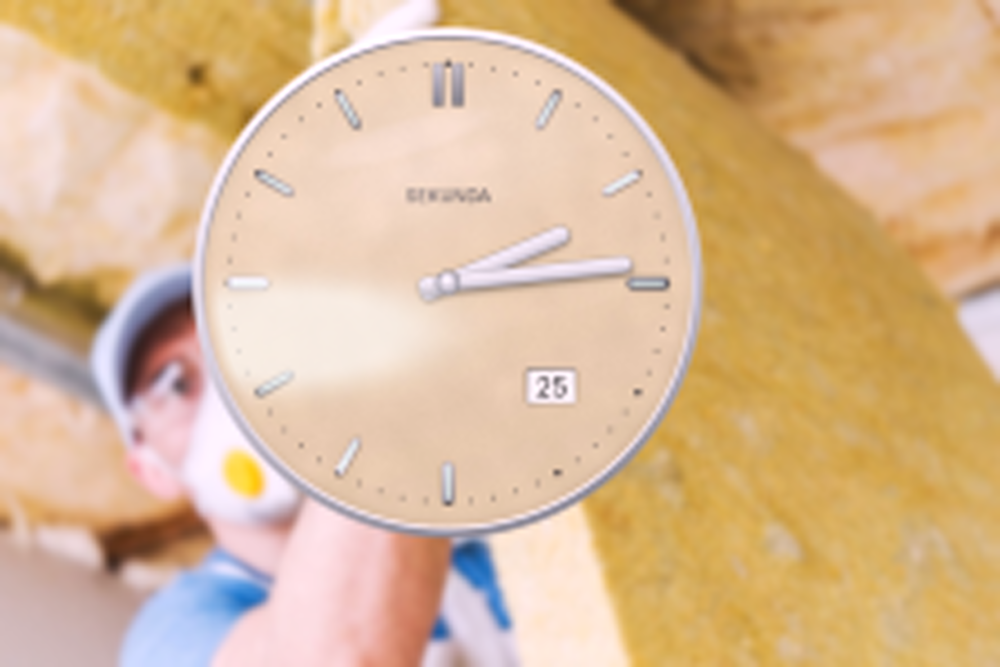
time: **2:14**
